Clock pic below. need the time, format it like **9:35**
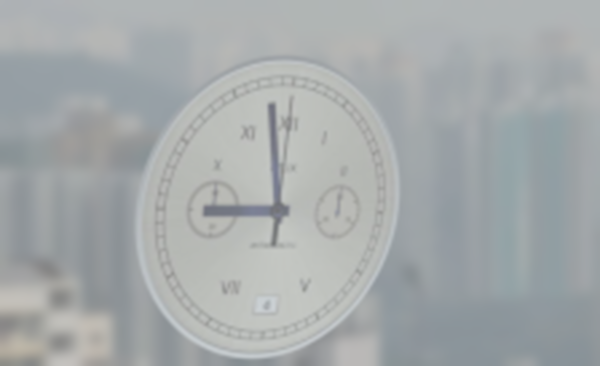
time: **8:58**
